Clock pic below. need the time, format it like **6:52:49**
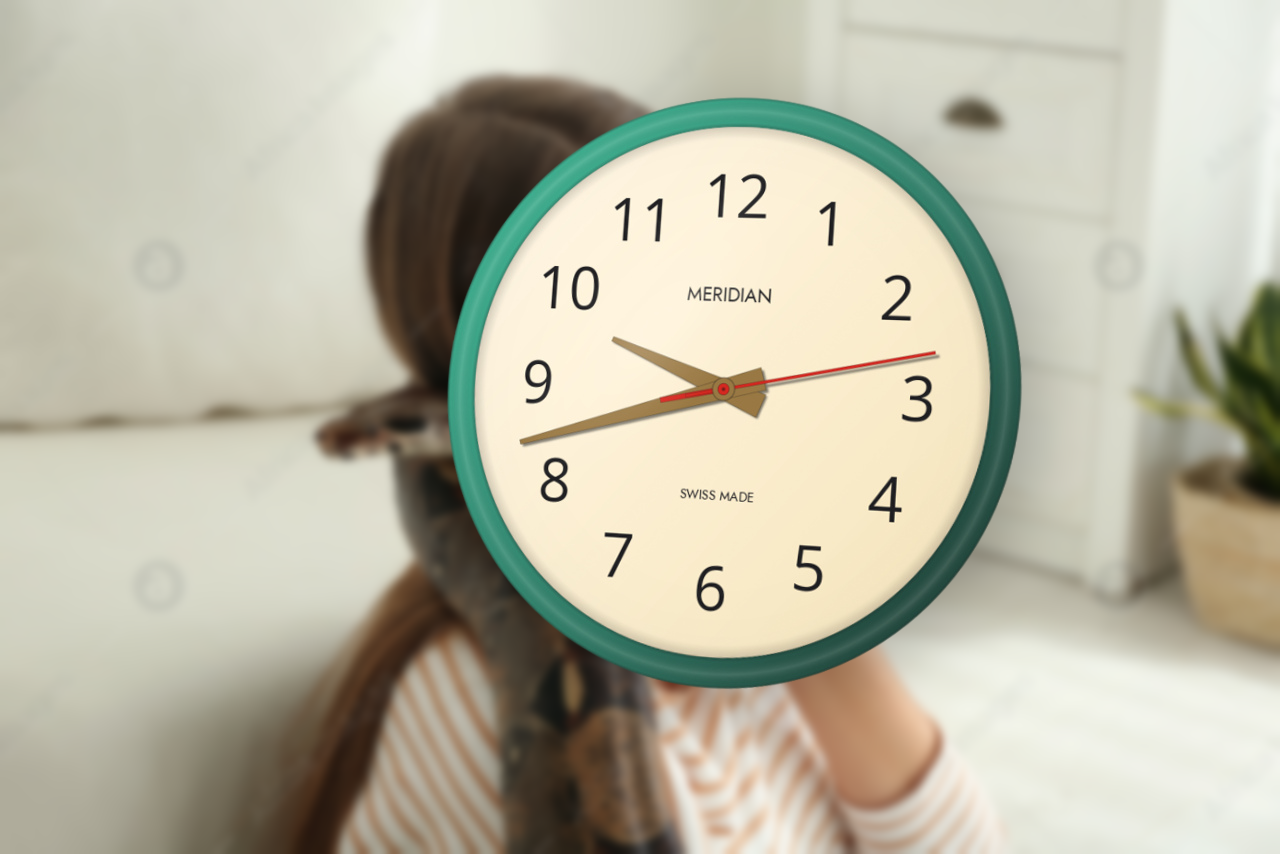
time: **9:42:13**
